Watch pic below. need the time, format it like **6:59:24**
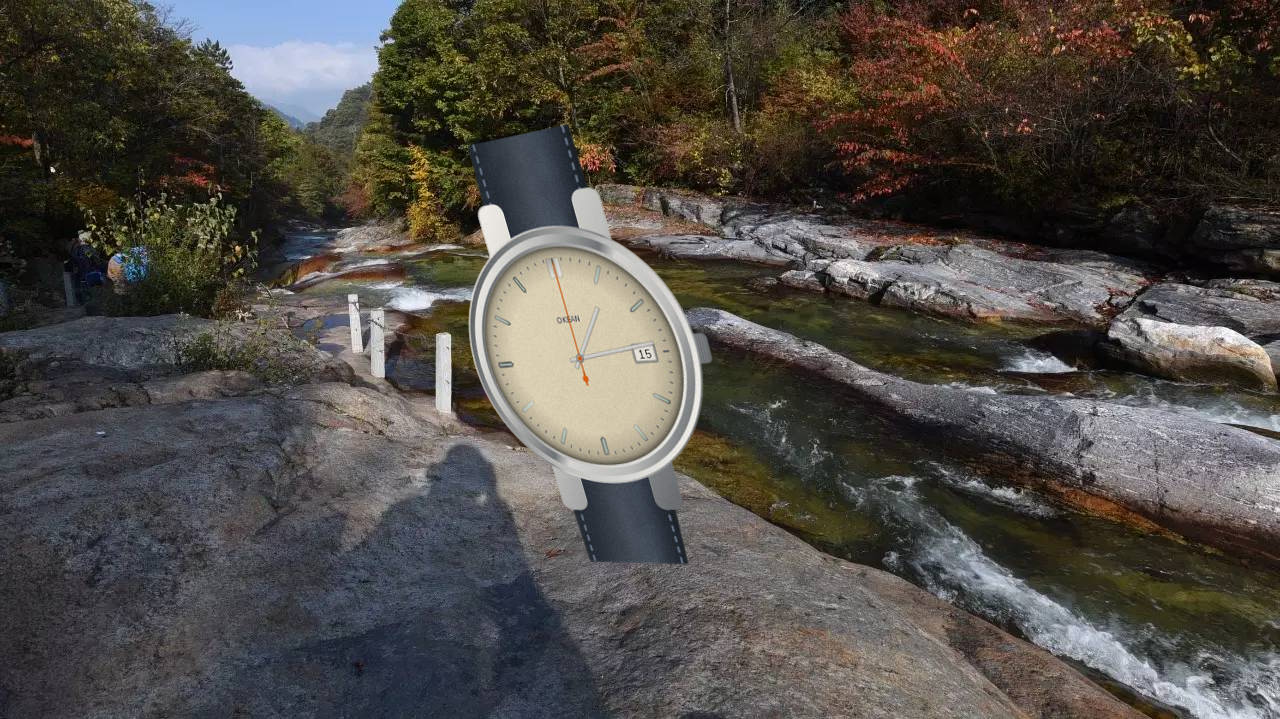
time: **1:14:00**
